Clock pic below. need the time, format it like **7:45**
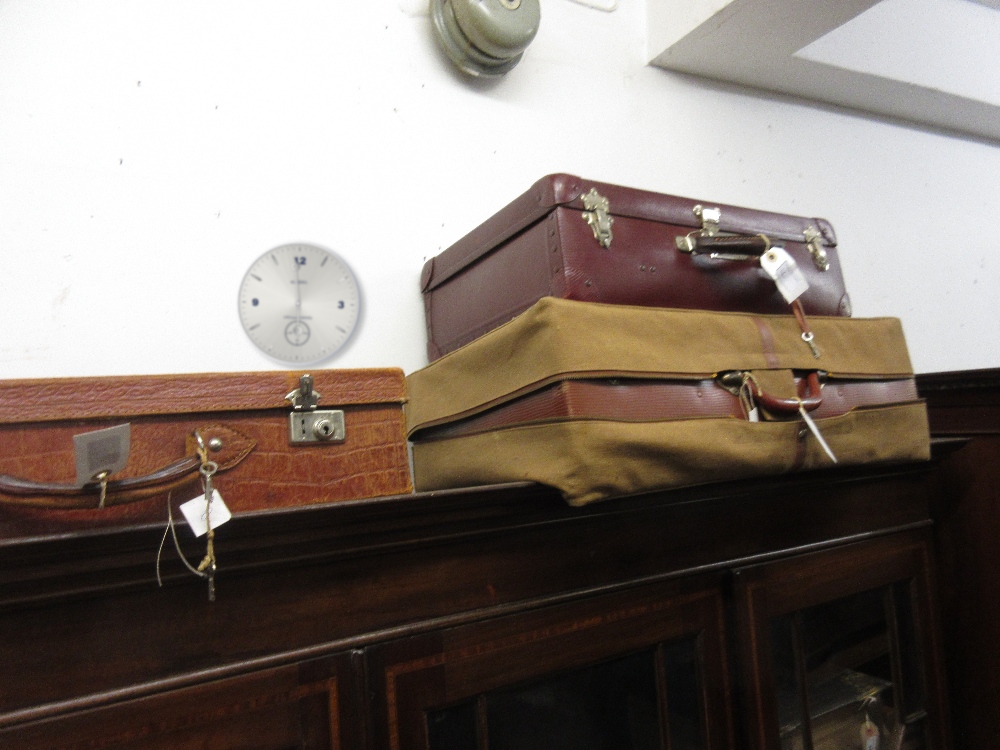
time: **5:59**
